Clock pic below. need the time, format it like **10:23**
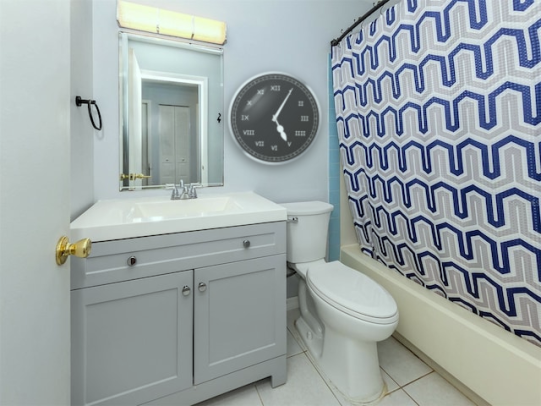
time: **5:05**
